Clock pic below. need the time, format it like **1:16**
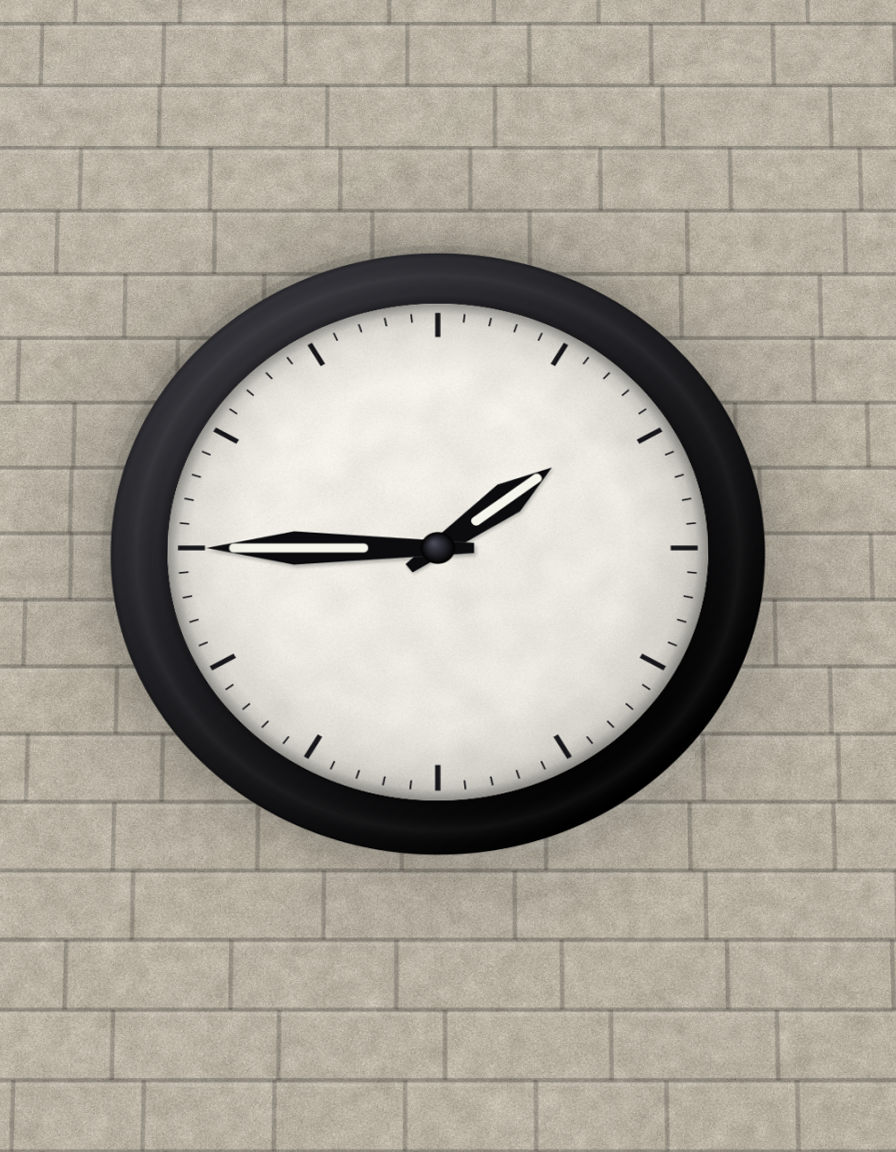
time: **1:45**
